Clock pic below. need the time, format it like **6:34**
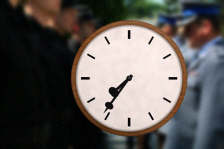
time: **7:36**
